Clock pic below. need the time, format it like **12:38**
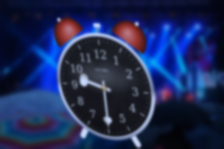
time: **9:30**
